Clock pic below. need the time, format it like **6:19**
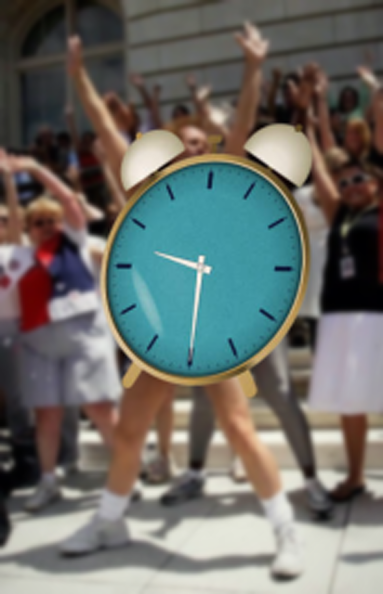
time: **9:30**
